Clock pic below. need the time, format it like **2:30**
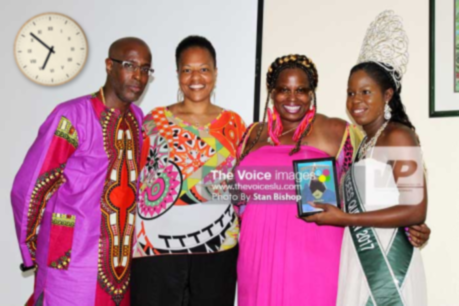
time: **6:52**
